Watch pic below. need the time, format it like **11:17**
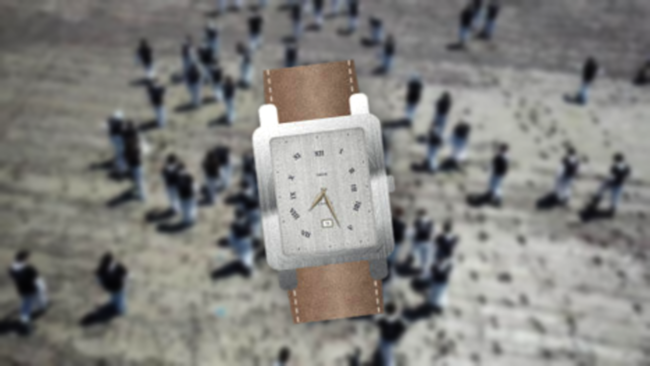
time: **7:27**
